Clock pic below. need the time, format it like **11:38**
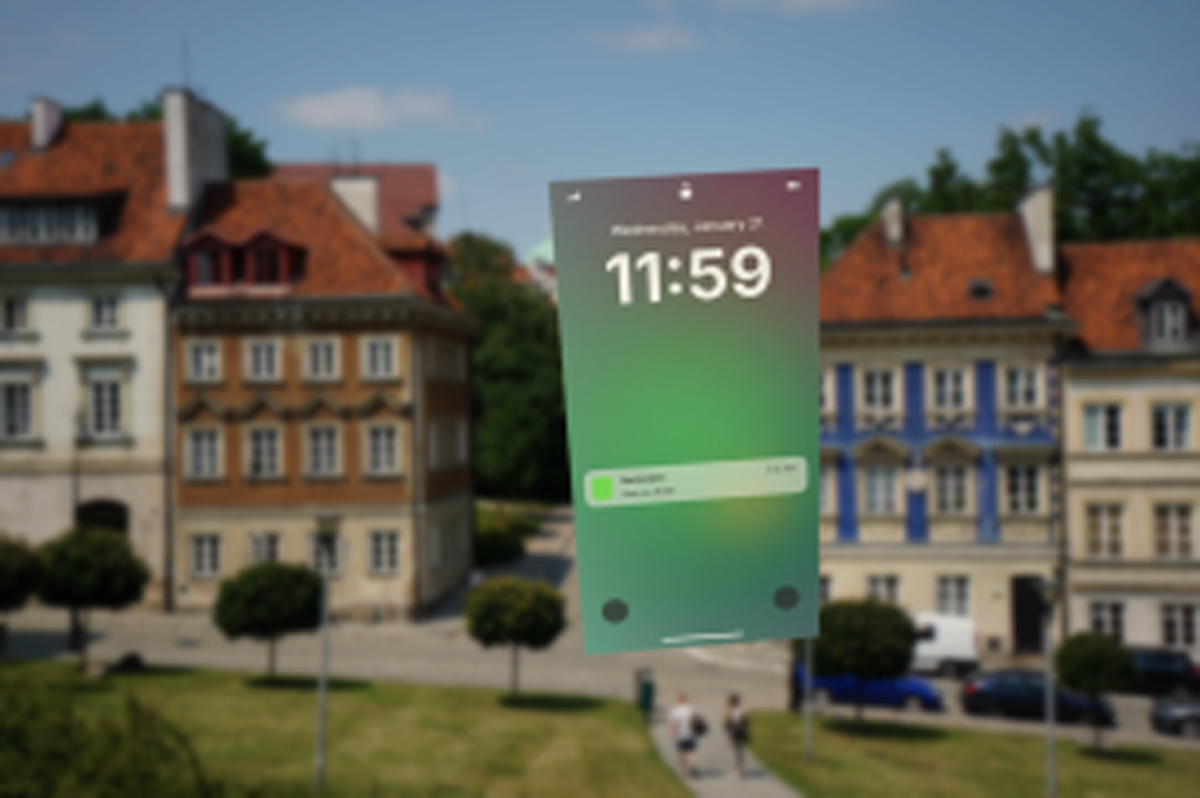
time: **11:59**
